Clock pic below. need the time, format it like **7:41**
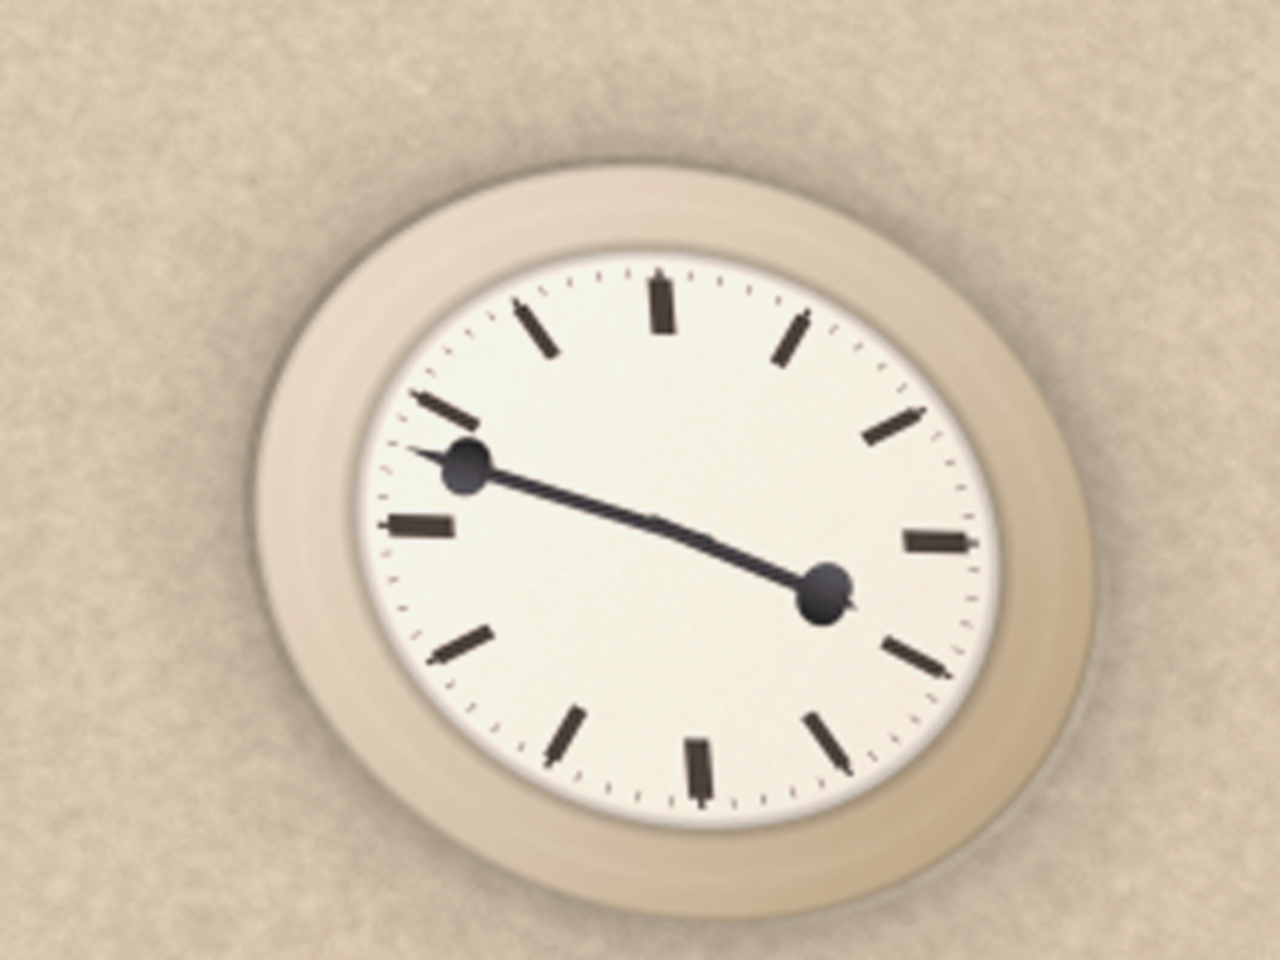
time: **3:48**
